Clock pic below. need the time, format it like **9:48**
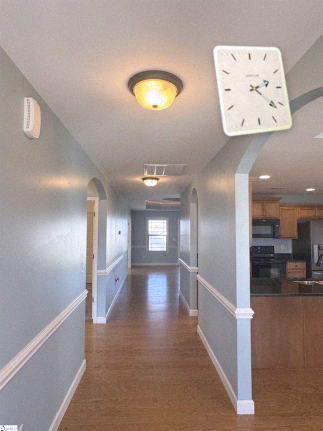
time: **2:22**
